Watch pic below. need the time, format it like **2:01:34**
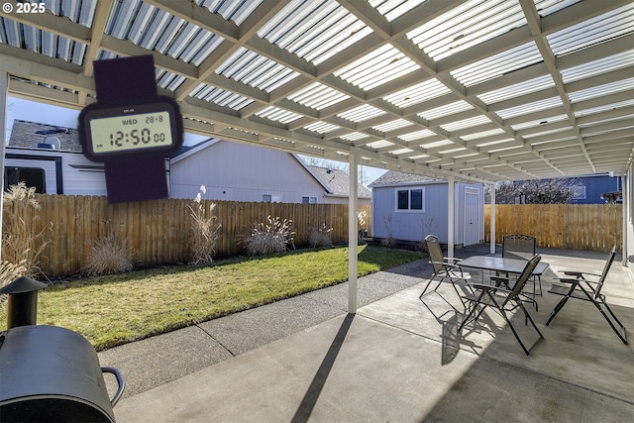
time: **12:50:00**
